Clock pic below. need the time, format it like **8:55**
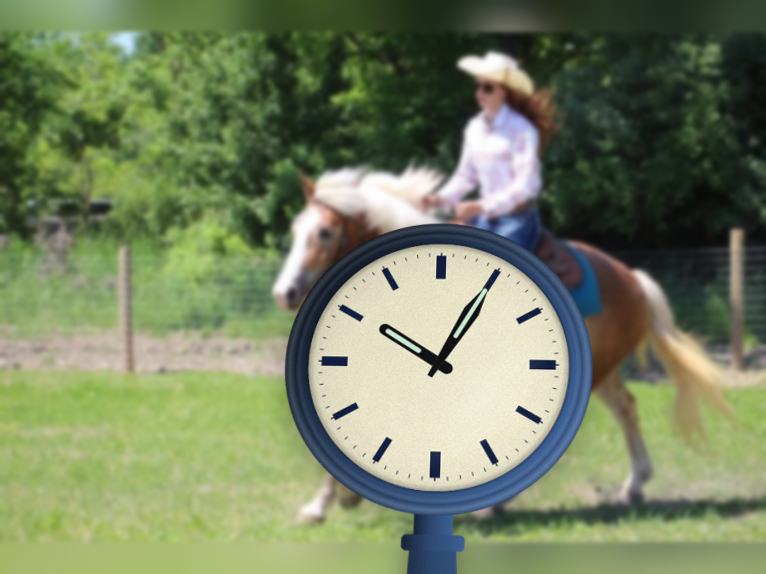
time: **10:05**
